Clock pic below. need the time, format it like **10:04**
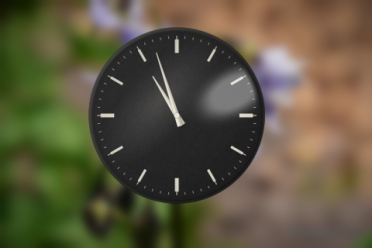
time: **10:57**
